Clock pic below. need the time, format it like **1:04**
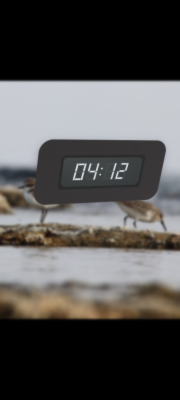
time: **4:12**
